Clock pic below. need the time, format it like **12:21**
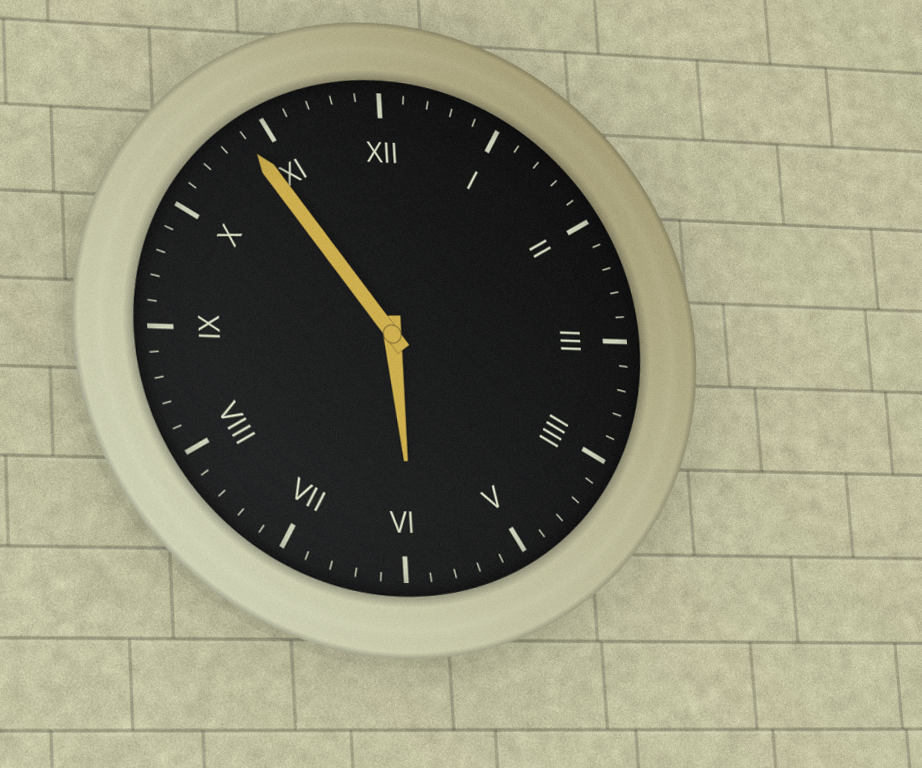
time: **5:54**
